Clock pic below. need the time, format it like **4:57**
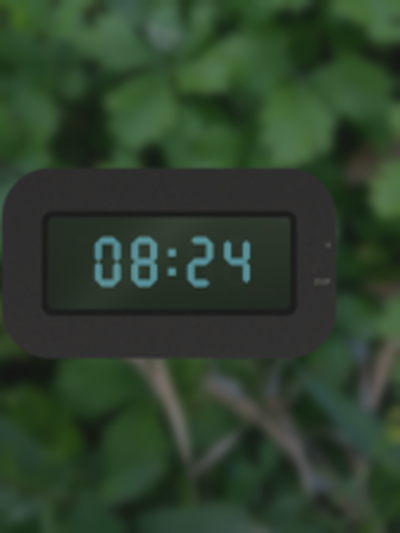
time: **8:24**
